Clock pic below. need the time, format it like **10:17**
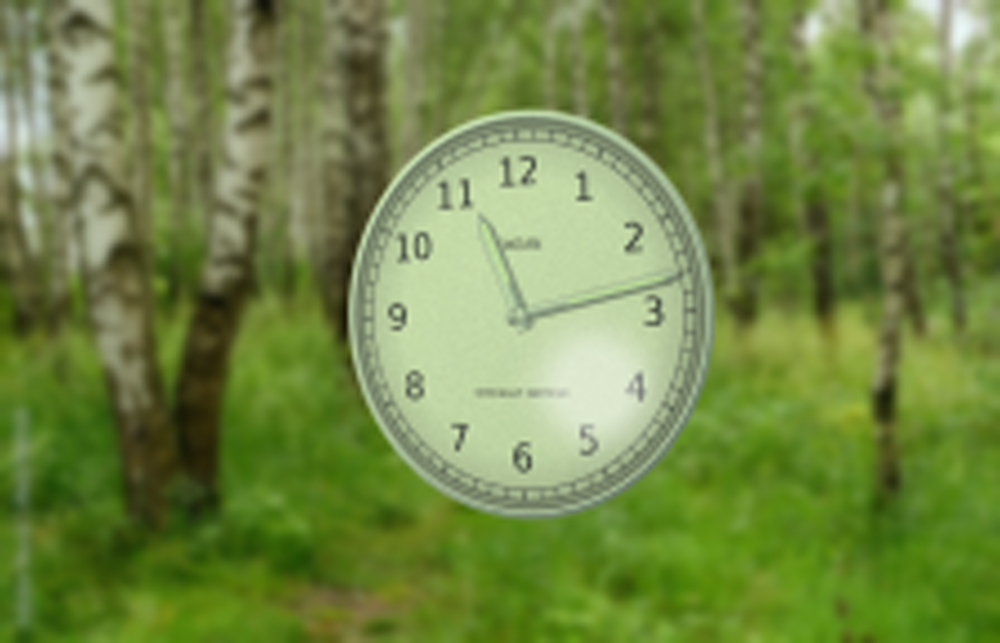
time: **11:13**
